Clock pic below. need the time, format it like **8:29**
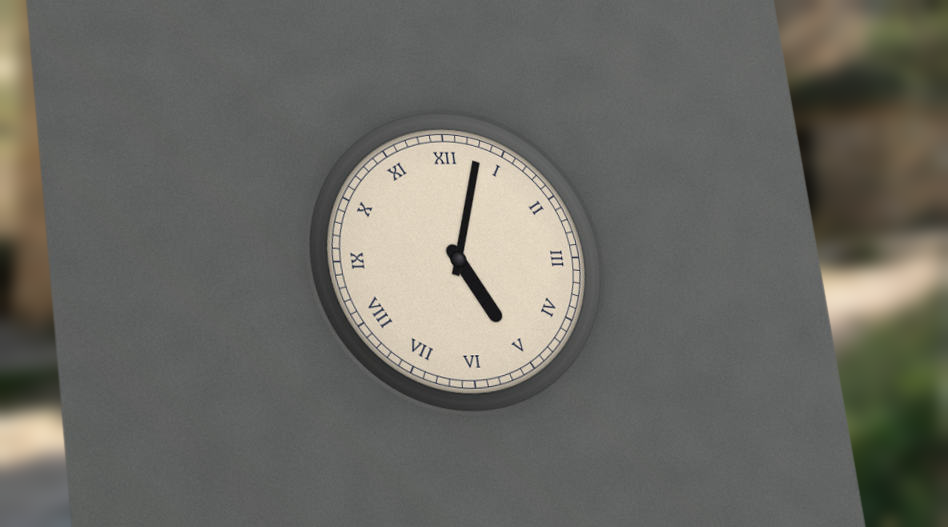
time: **5:03**
